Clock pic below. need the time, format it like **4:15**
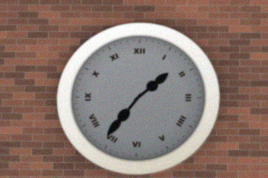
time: **1:36**
